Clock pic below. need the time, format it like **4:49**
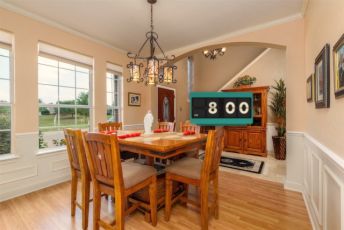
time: **8:00**
